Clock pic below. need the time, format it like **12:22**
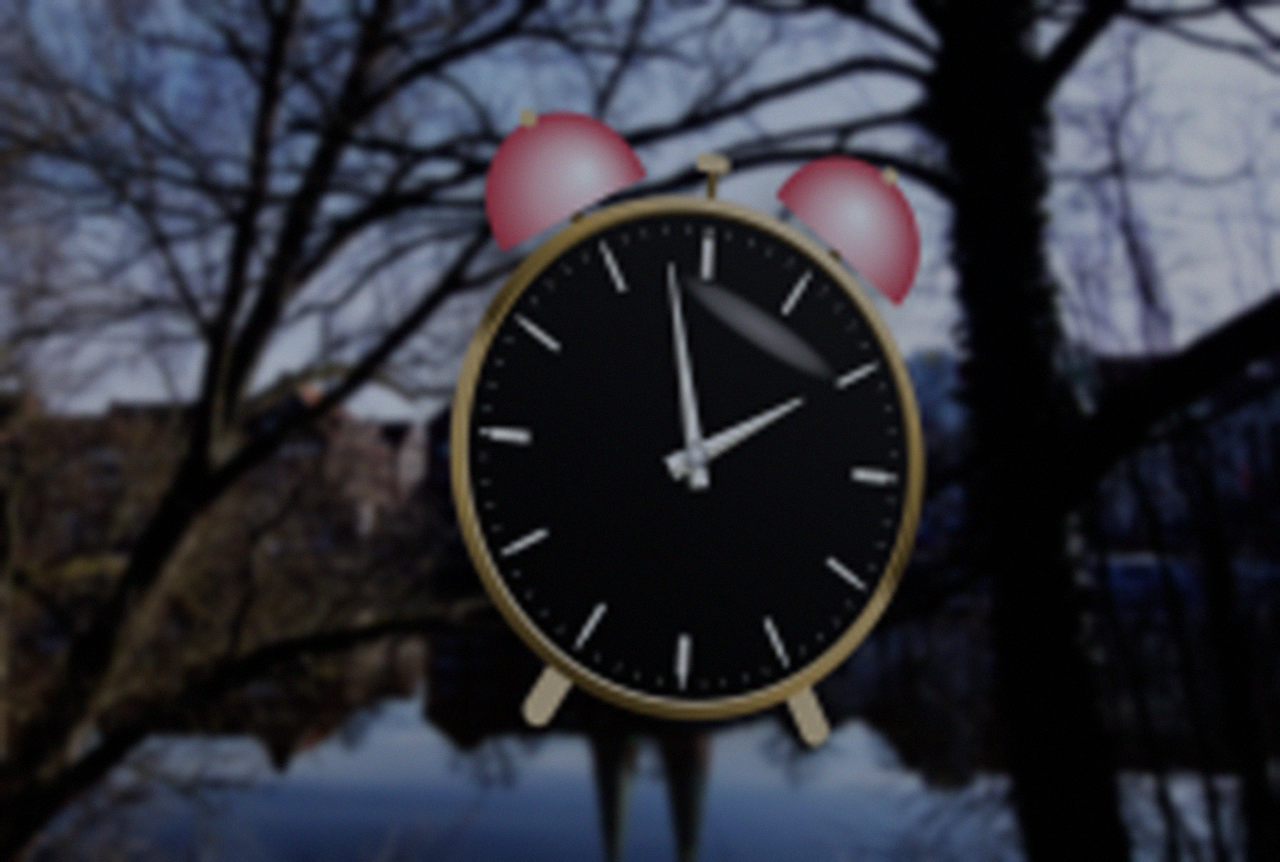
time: **1:58**
